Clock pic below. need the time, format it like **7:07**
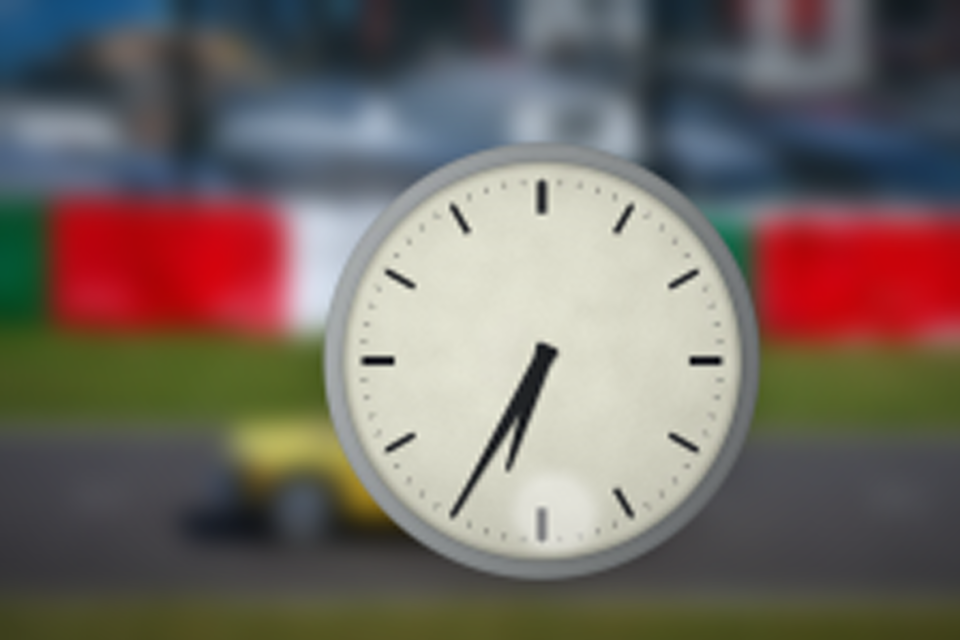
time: **6:35**
